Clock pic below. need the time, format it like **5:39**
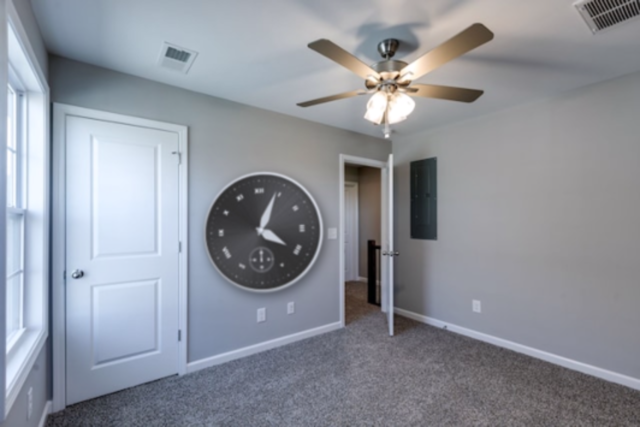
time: **4:04**
